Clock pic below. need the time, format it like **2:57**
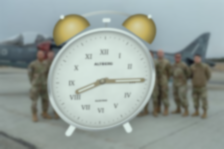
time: **8:15**
